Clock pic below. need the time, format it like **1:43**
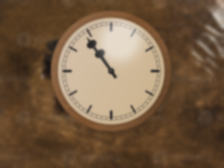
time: **10:54**
